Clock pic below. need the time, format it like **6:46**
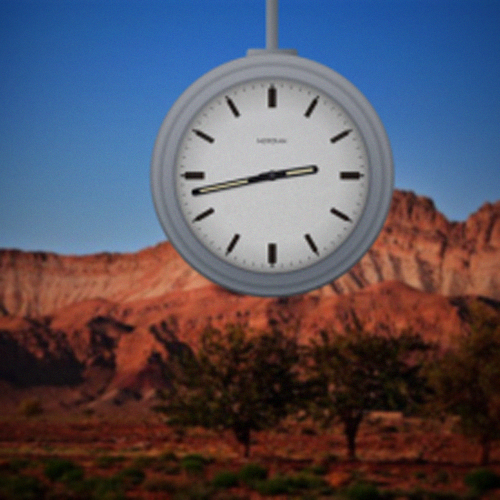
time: **2:43**
